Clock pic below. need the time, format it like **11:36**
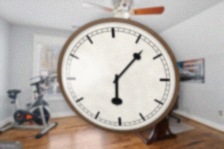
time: **6:07**
